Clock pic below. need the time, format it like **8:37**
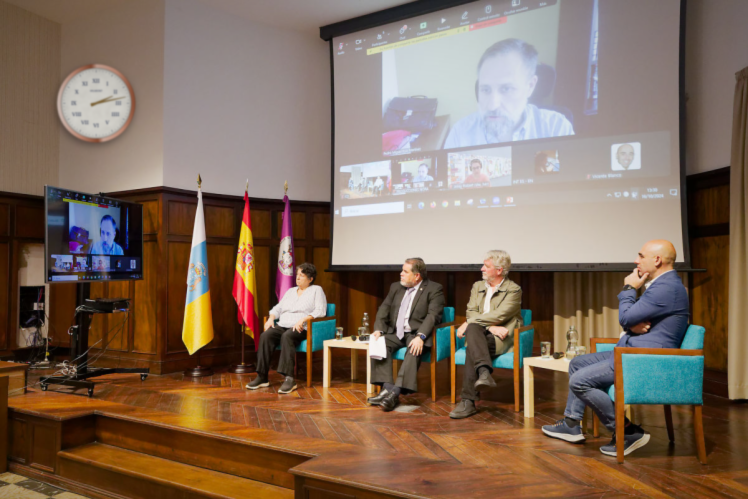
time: **2:13**
